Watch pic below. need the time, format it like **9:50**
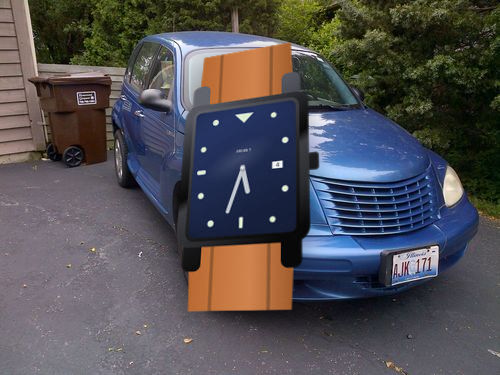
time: **5:33**
